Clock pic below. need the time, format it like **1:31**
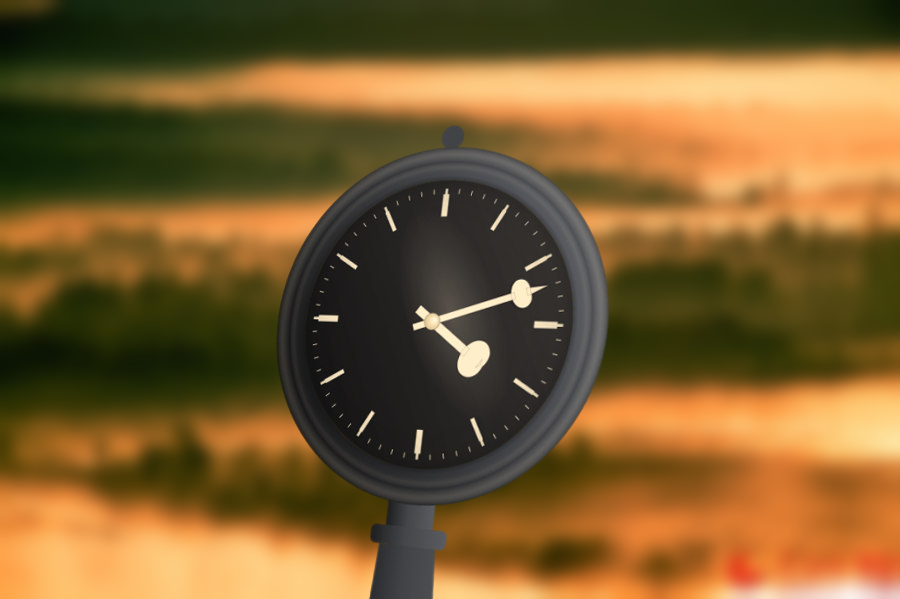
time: **4:12**
